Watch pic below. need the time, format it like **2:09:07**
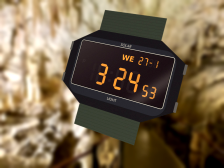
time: **3:24:53**
